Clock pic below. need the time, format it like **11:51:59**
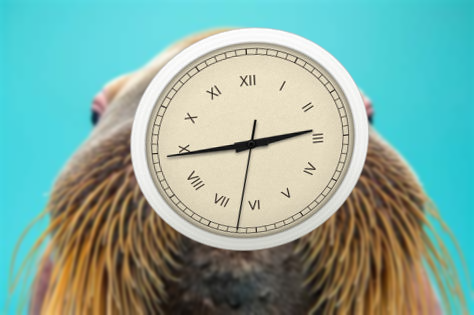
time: **2:44:32**
